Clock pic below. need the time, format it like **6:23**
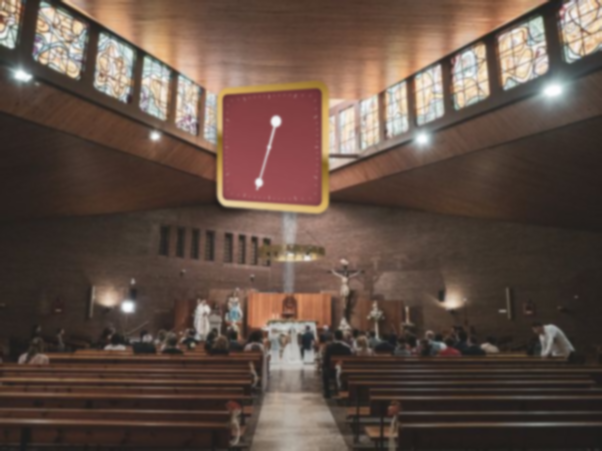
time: **12:33**
